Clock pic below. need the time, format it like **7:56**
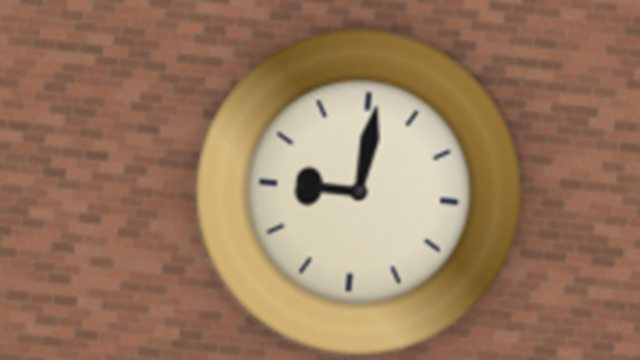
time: **9:01**
